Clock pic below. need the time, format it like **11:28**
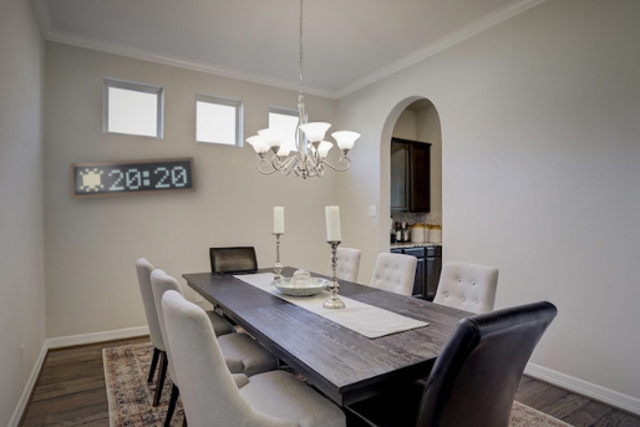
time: **20:20**
